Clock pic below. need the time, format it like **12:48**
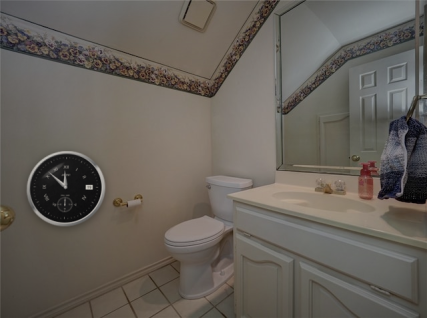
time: **11:52**
